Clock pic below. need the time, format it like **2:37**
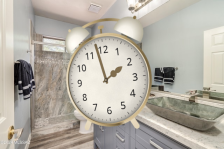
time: **1:58**
